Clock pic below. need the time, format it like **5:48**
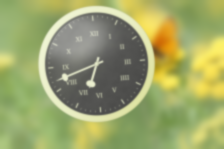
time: **6:42**
